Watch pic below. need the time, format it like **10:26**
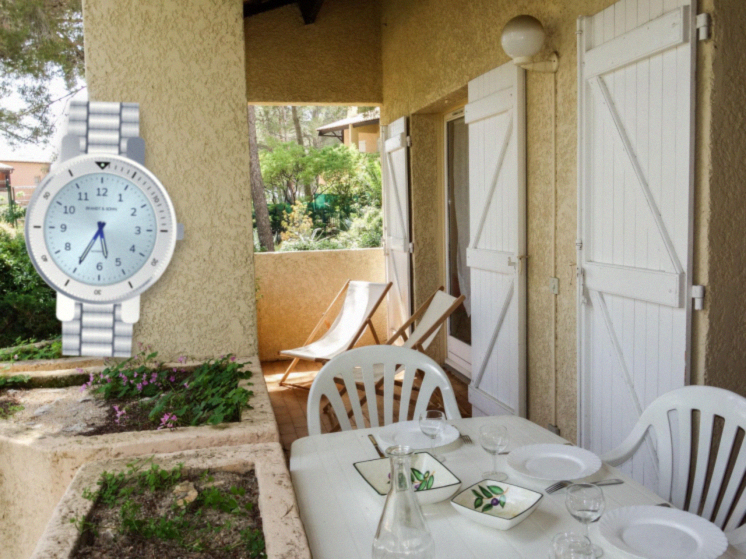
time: **5:35**
